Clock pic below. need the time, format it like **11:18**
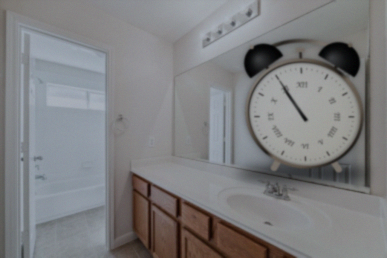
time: **10:55**
